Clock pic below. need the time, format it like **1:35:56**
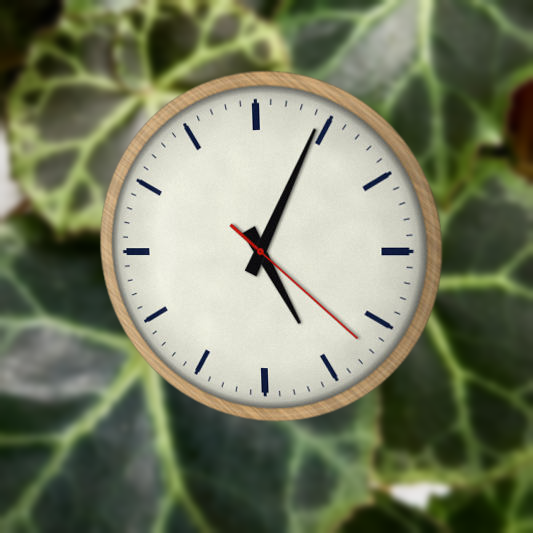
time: **5:04:22**
